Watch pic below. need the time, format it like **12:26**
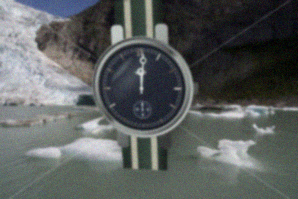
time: **12:01**
